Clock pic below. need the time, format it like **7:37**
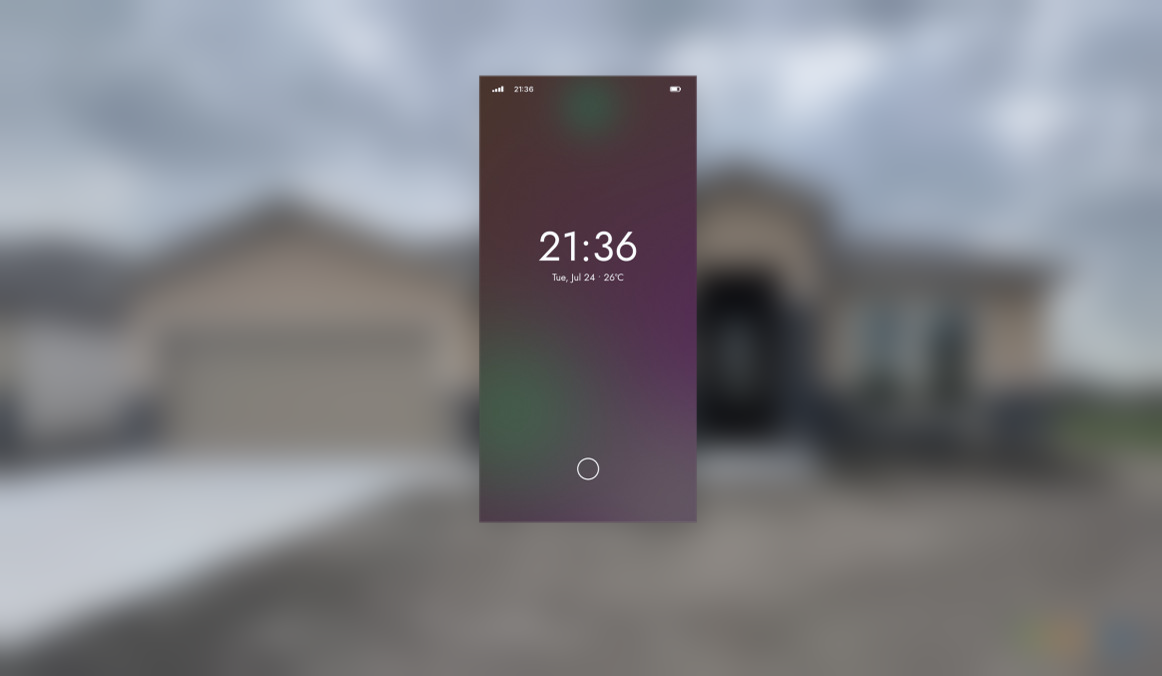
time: **21:36**
